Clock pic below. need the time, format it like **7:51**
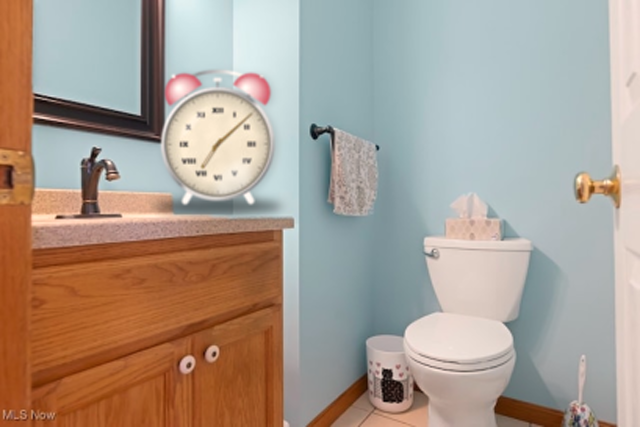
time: **7:08**
